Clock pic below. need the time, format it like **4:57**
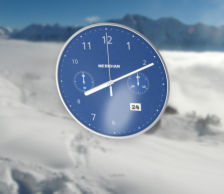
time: **8:11**
